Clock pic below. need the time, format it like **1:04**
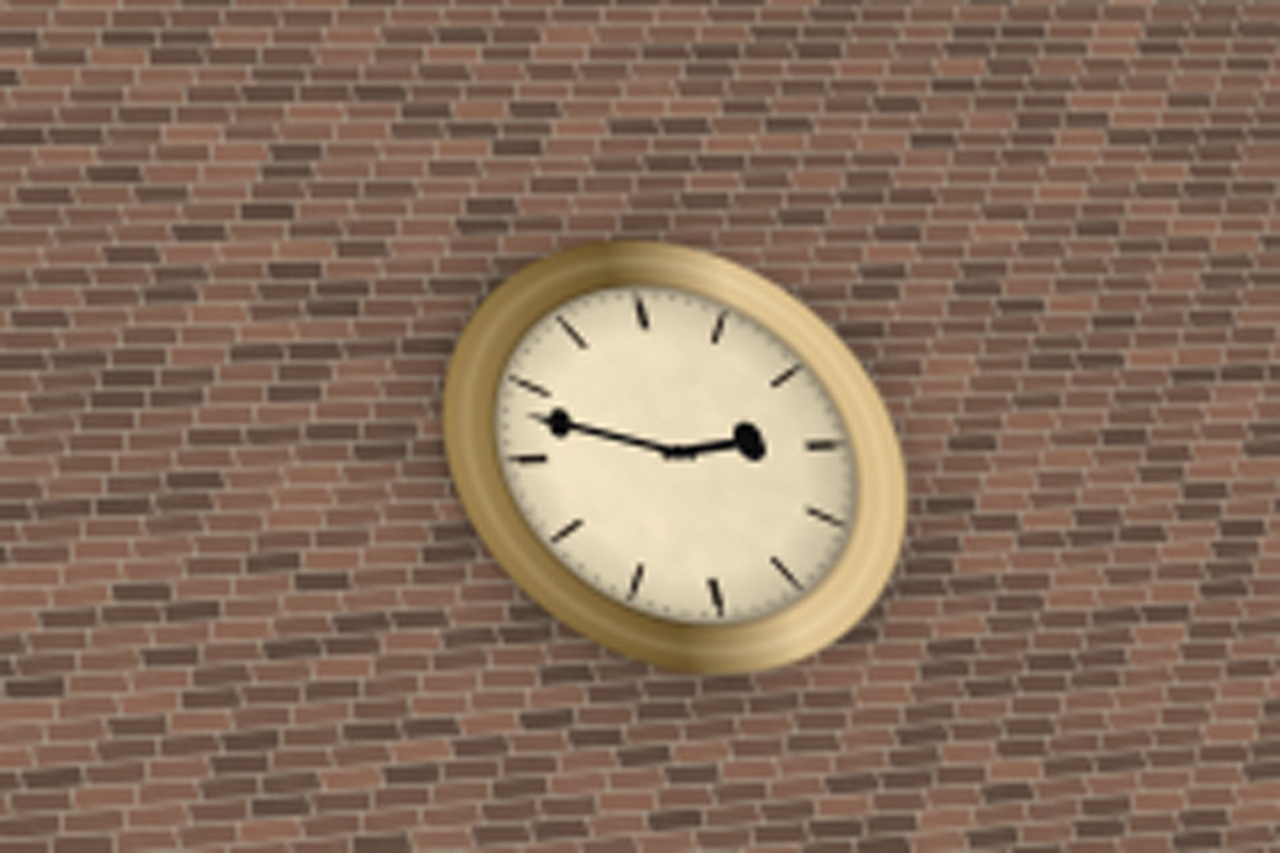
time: **2:48**
